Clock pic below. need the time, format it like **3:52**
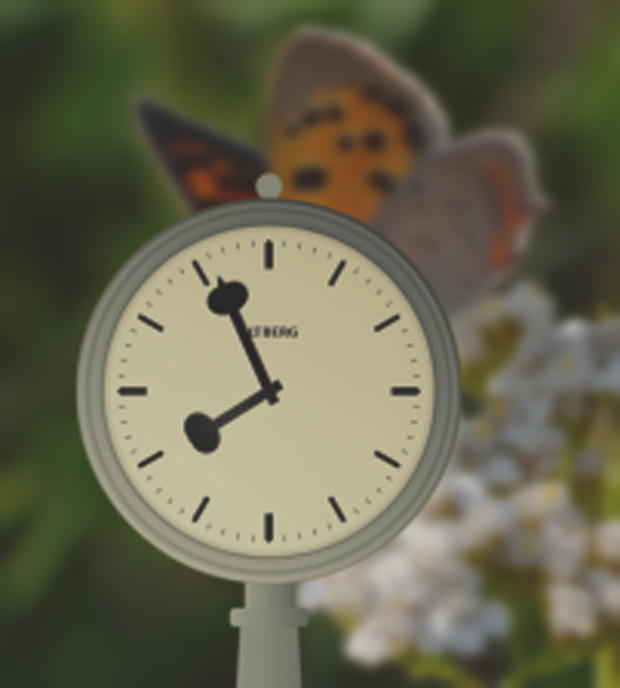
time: **7:56**
